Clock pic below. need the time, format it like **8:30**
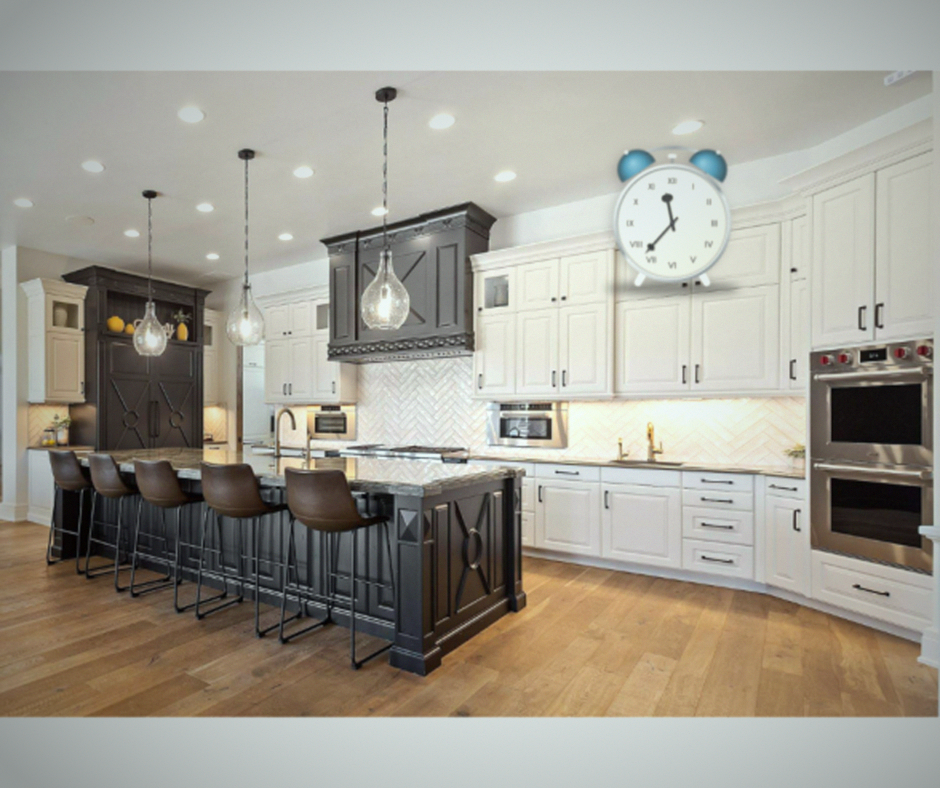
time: **11:37**
